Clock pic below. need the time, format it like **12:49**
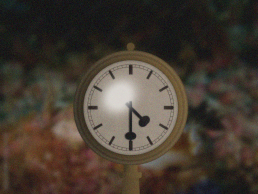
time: **4:30**
